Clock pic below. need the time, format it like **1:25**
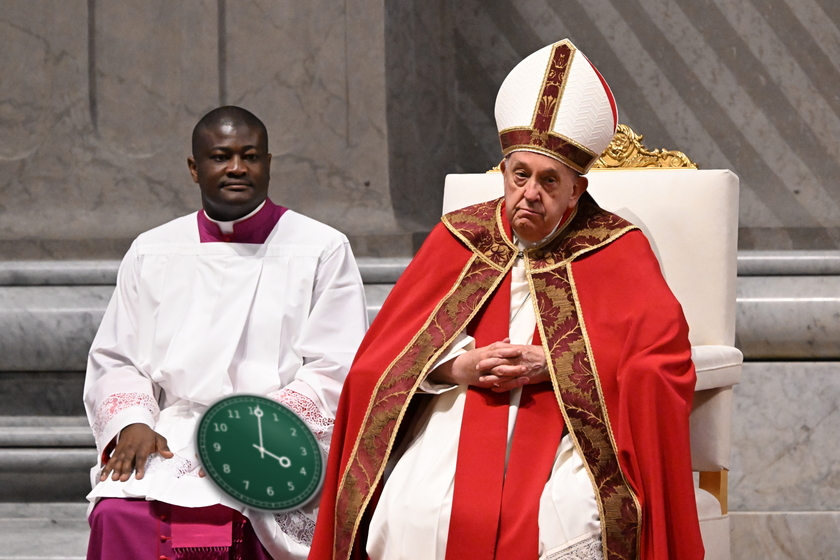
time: **4:01**
